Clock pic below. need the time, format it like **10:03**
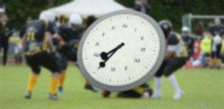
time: **7:35**
